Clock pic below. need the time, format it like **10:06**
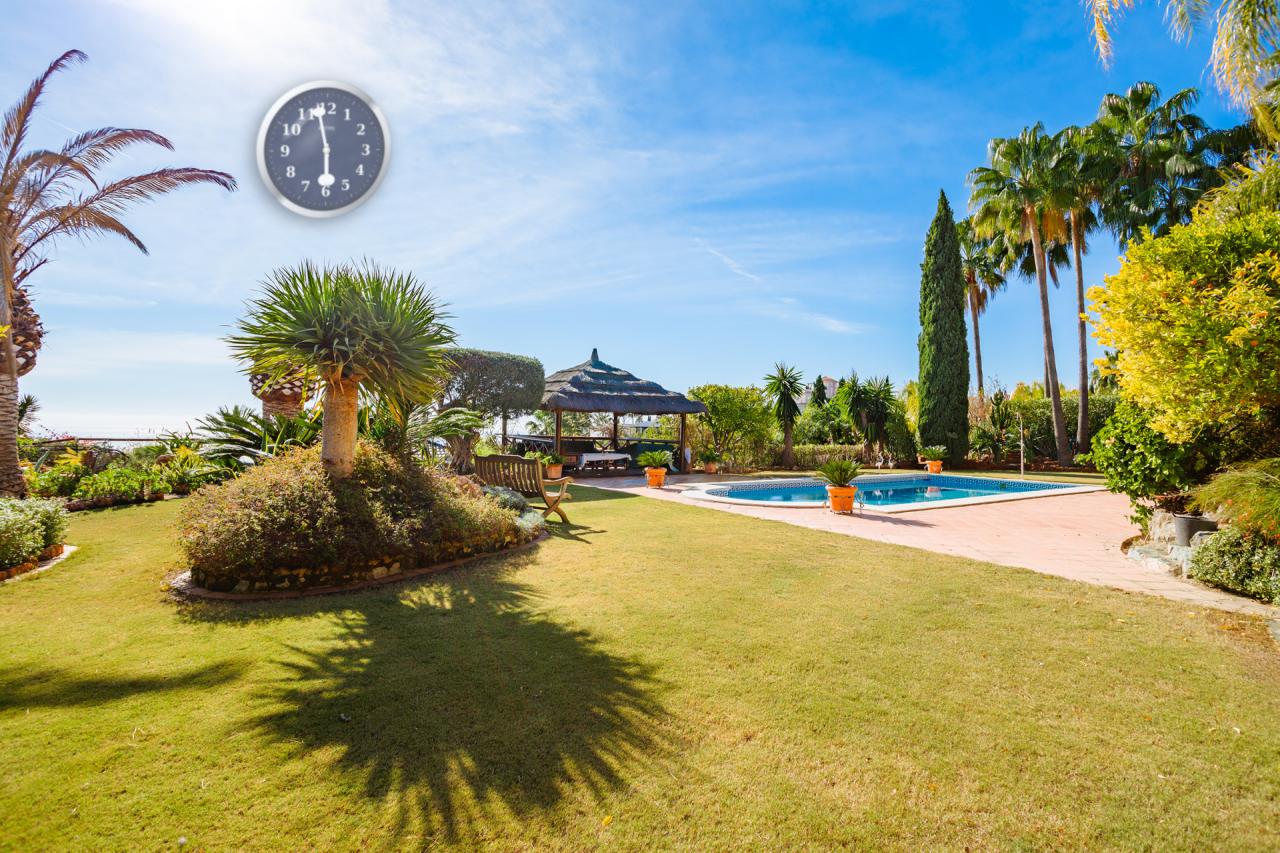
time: **5:58**
